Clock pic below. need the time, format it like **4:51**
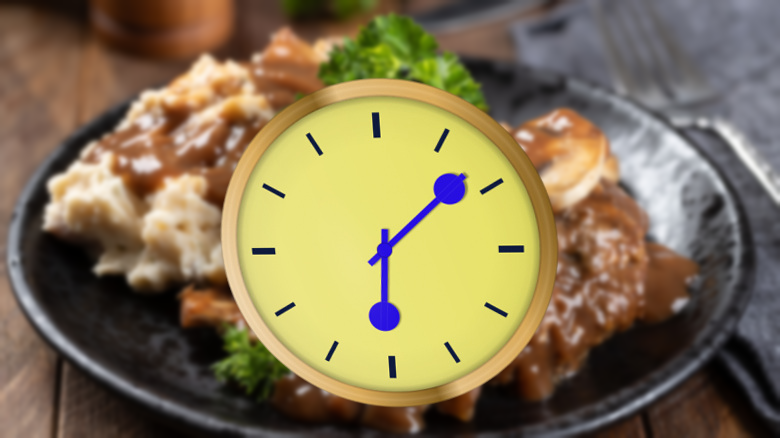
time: **6:08**
